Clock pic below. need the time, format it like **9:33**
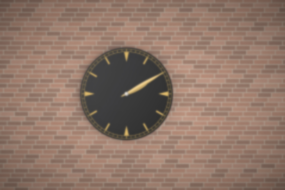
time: **2:10**
